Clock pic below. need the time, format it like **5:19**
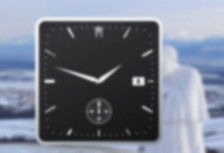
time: **1:48**
